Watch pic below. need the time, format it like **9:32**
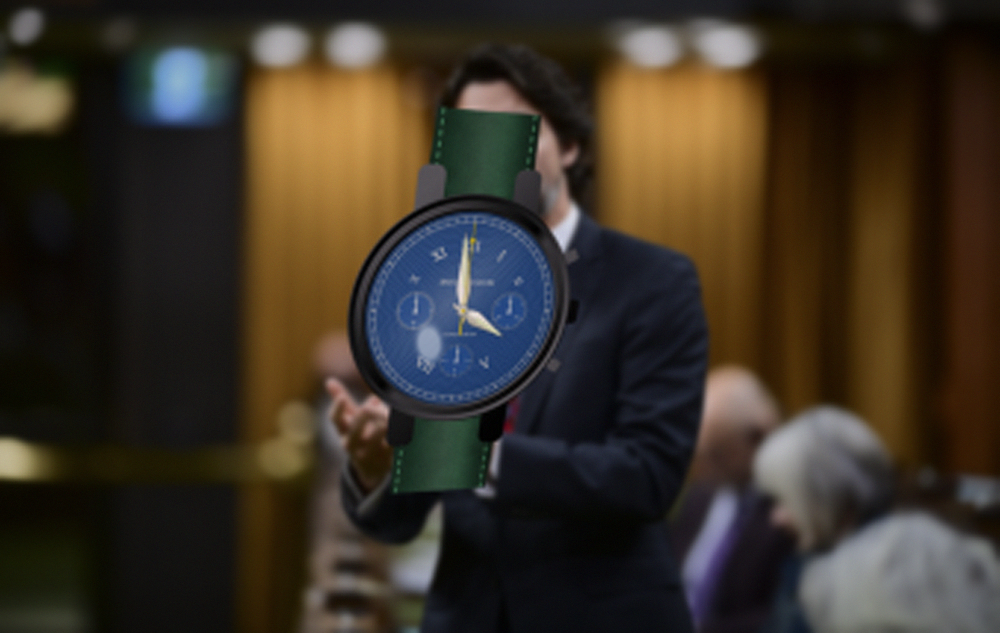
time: **3:59**
